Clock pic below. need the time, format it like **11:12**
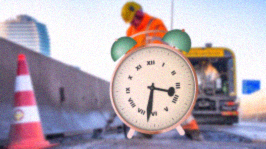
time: **3:32**
